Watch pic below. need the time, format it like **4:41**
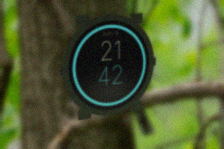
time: **21:42**
